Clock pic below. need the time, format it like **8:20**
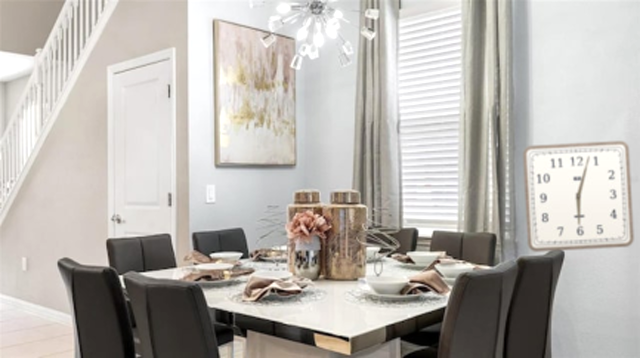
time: **6:03**
